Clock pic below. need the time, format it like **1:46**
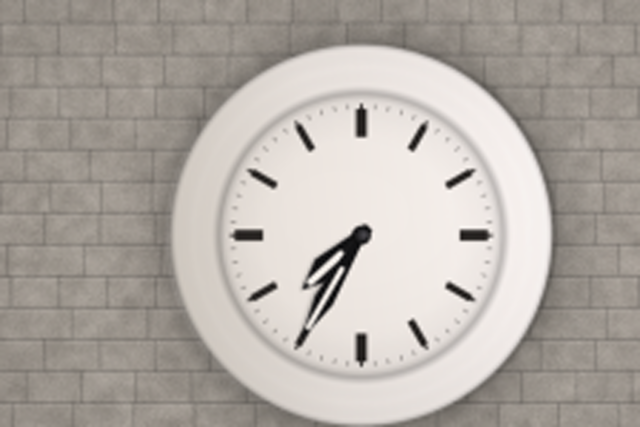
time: **7:35**
